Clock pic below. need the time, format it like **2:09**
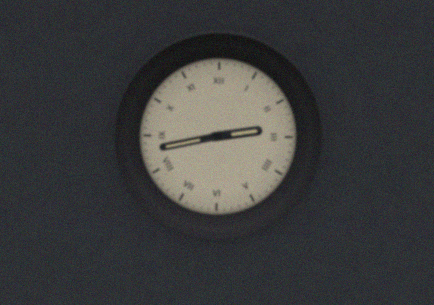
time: **2:43**
